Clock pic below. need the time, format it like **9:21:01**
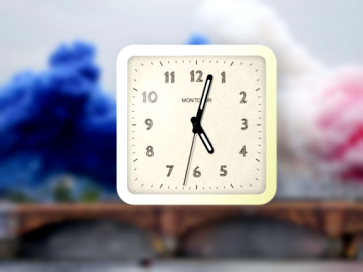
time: **5:02:32**
